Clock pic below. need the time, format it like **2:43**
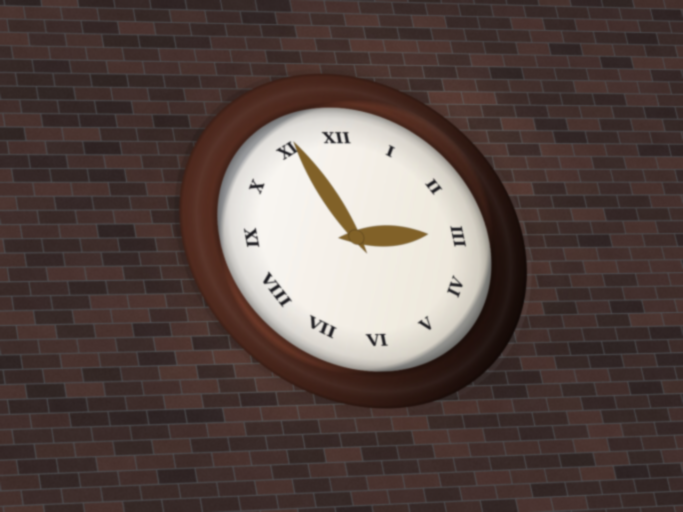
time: **2:56**
